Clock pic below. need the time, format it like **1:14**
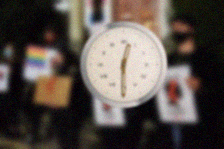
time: **12:30**
